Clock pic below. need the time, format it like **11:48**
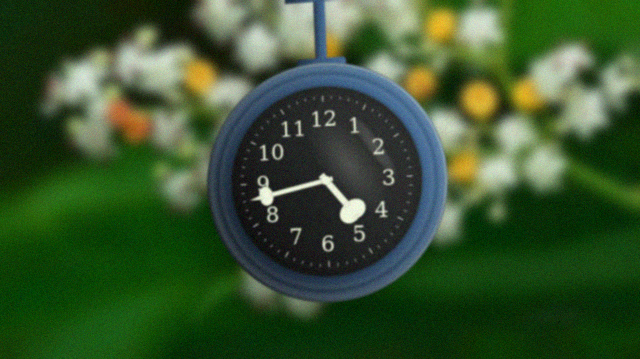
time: **4:43**
